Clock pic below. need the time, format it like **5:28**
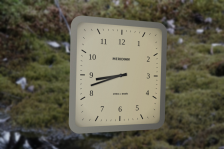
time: **8:42**
